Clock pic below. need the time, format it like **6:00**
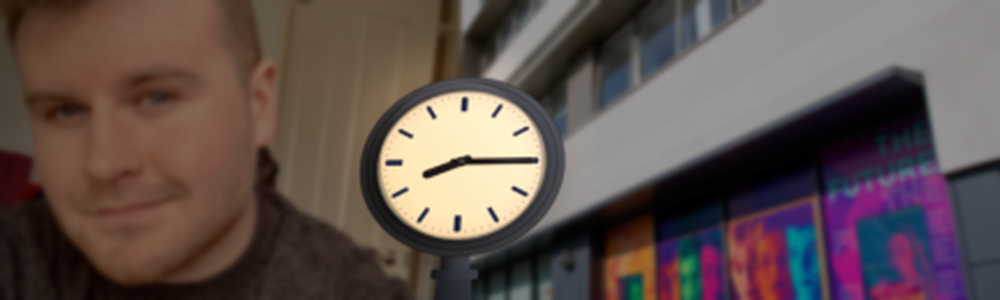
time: **8:15**
